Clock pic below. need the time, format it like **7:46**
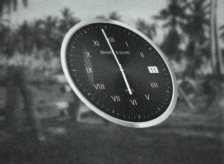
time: **5:59**
